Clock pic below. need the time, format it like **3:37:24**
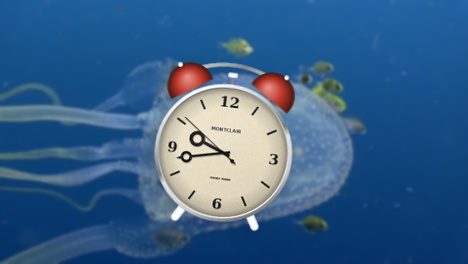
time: **9:42:51**
